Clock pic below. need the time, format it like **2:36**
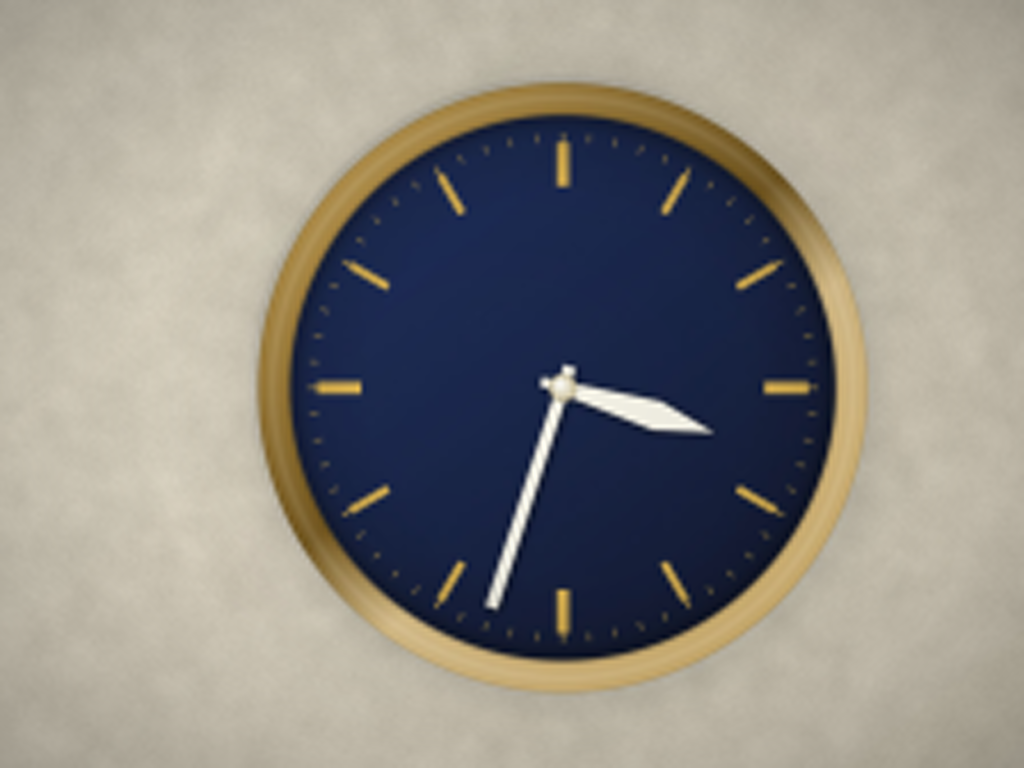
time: **3:33**
